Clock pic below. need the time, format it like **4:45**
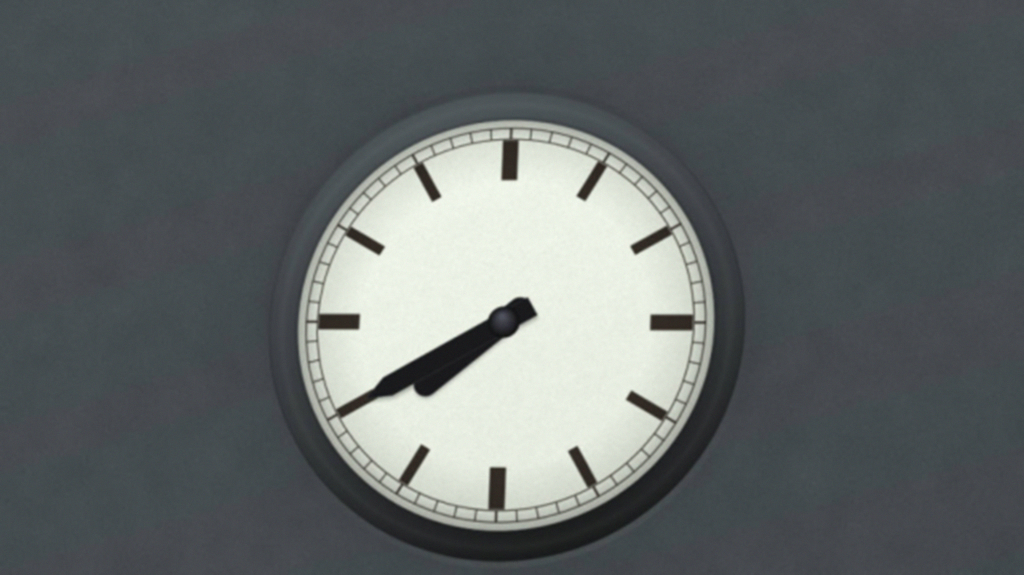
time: **7:40**
